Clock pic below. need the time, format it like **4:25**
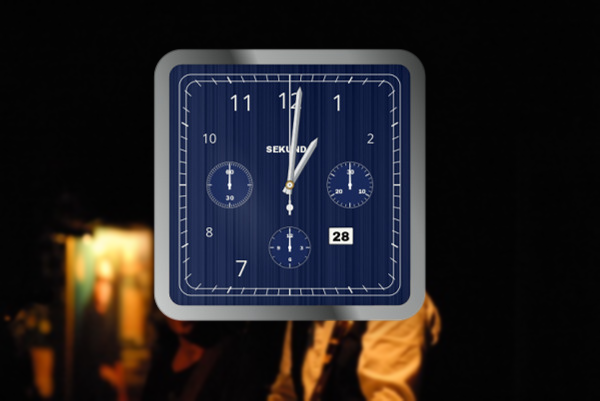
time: **1:01**
